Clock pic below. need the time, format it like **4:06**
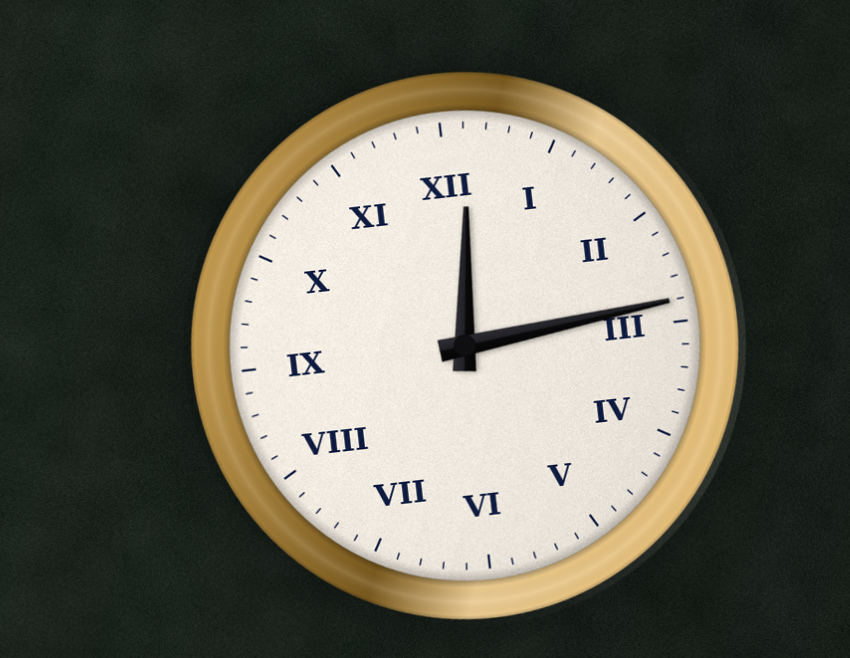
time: **12:14**
